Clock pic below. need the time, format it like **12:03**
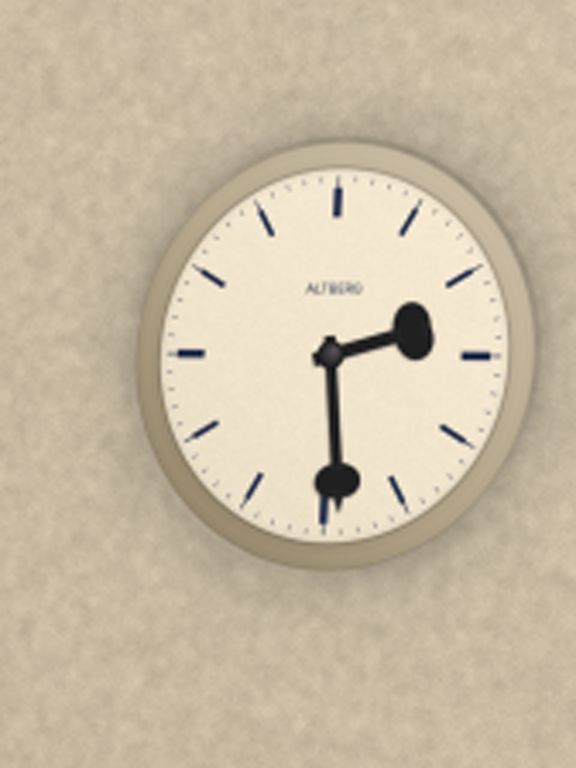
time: **2:29**
